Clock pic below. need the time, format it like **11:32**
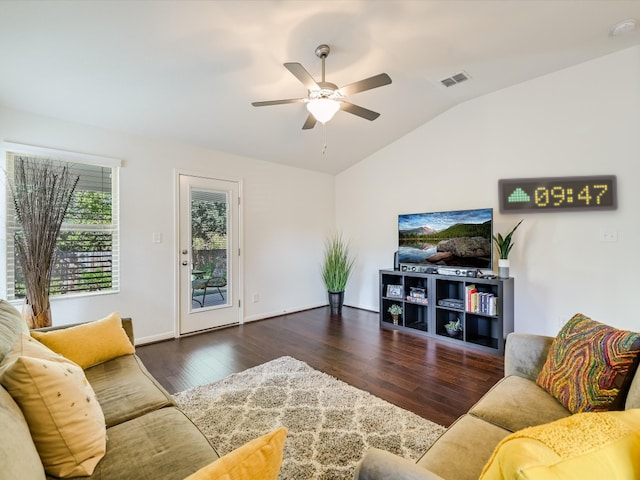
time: **9:47**
